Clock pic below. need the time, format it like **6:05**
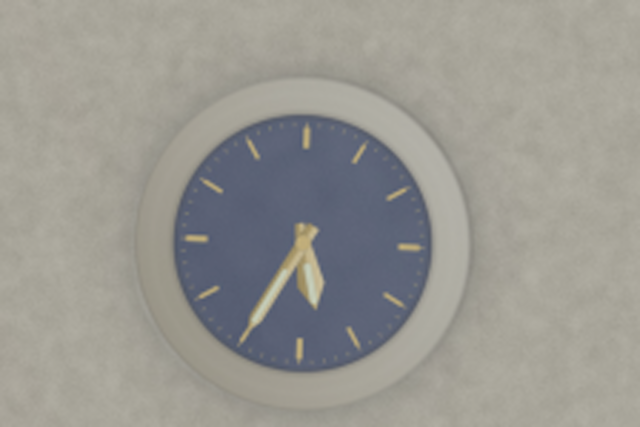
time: **5:35**
